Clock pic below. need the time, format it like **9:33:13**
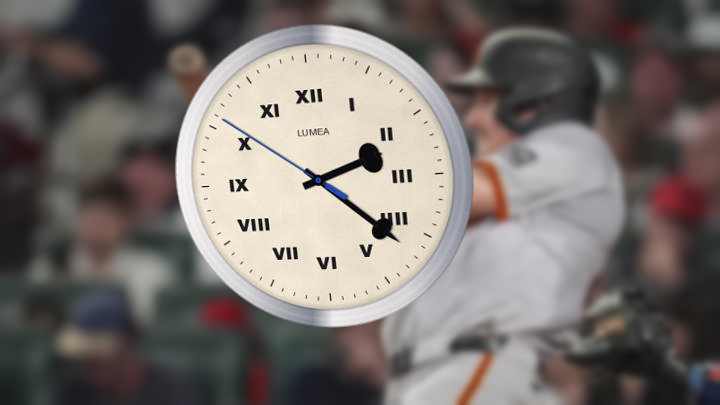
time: **2:21:51**
